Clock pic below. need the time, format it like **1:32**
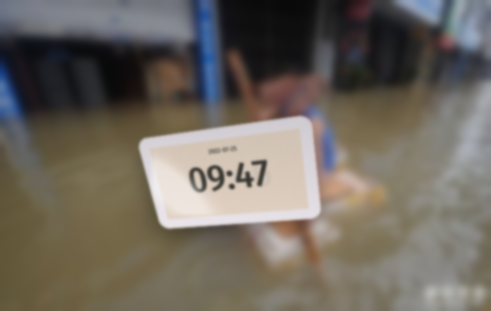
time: **9:47**
